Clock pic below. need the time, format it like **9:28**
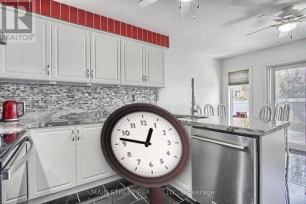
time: **12:47**
